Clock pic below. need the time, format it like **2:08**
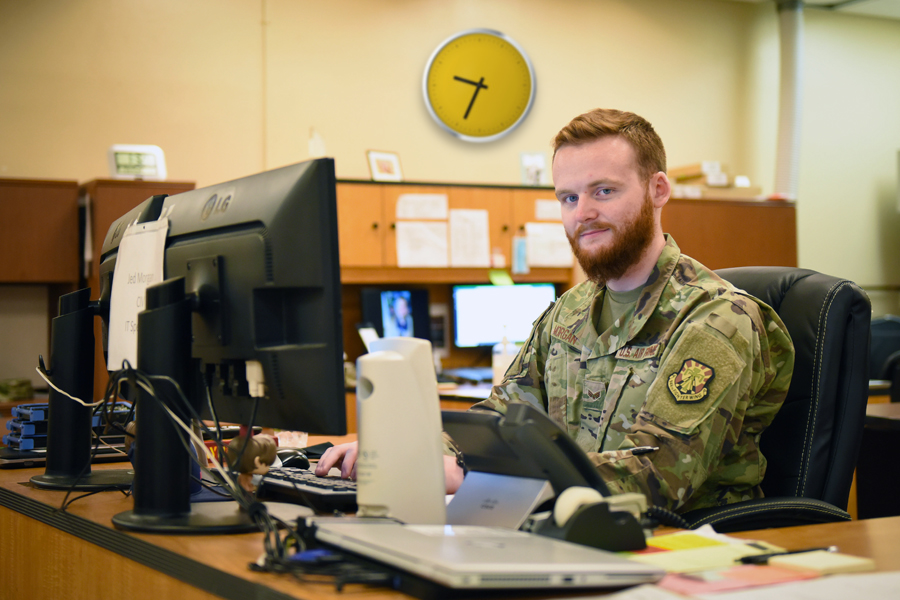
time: **9:34**
